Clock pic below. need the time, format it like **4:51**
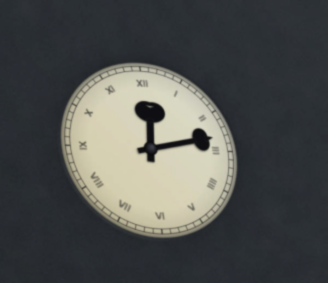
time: **12:13**
